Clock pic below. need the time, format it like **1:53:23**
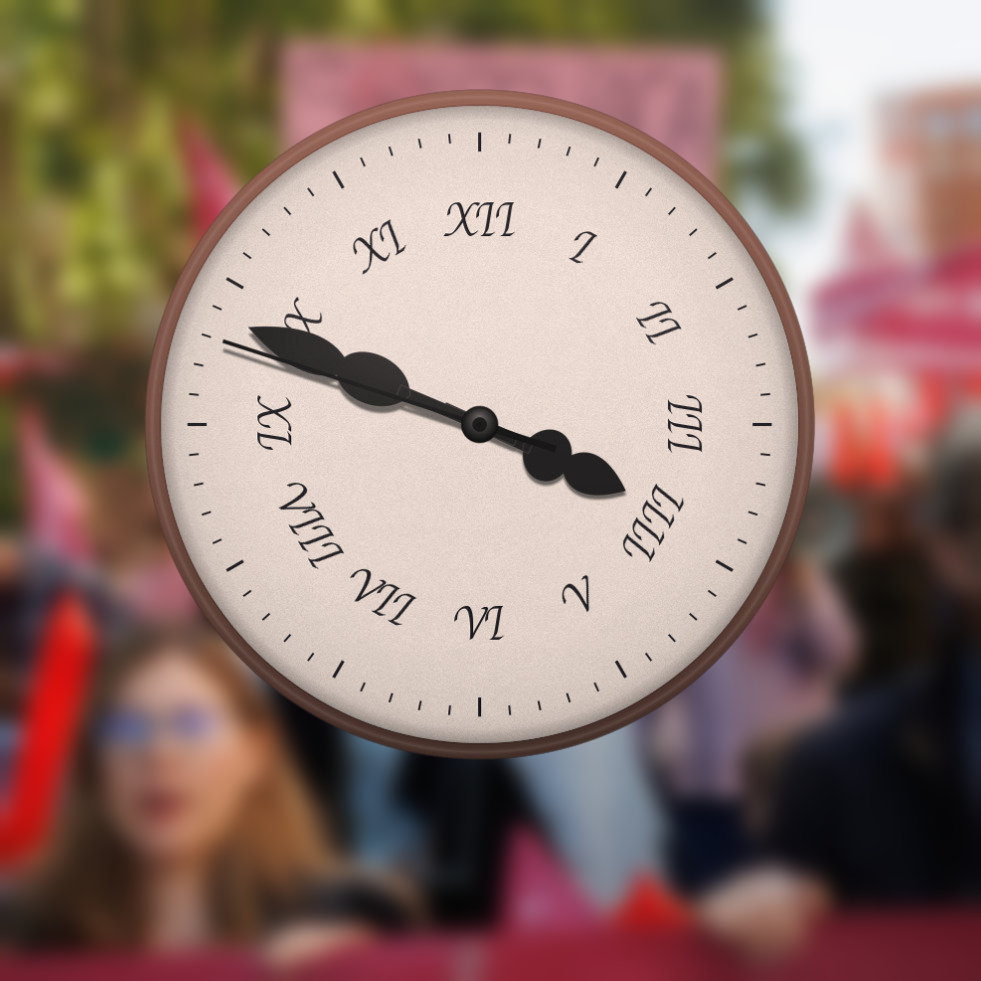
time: **3:48:48**
